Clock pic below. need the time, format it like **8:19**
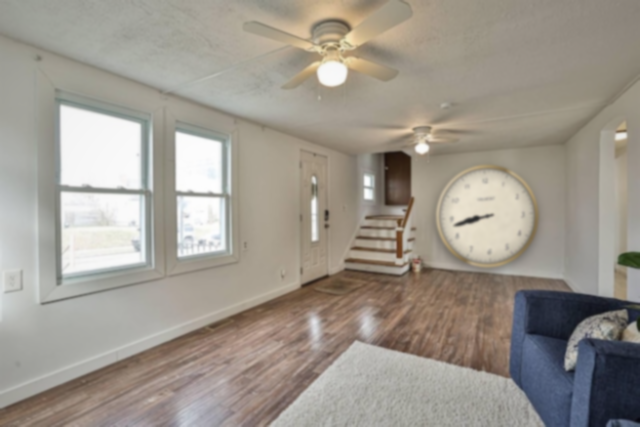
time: **8:43**
